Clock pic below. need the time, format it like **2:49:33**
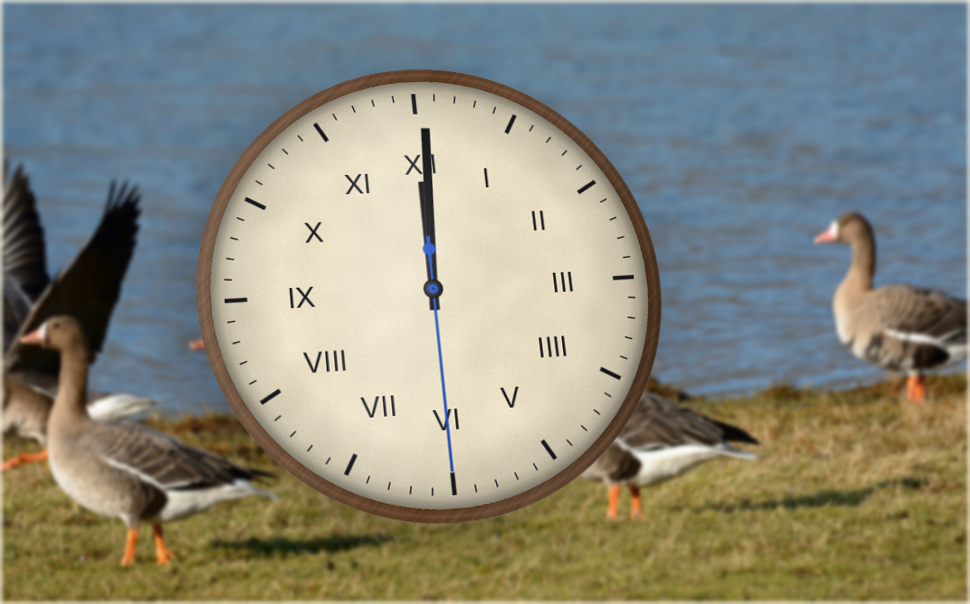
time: **12:00:30**
